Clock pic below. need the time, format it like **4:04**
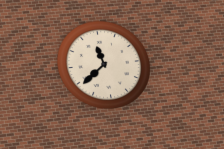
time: **11:39**
